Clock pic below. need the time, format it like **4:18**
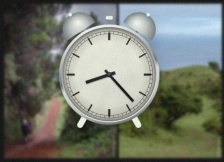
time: **8:23**
